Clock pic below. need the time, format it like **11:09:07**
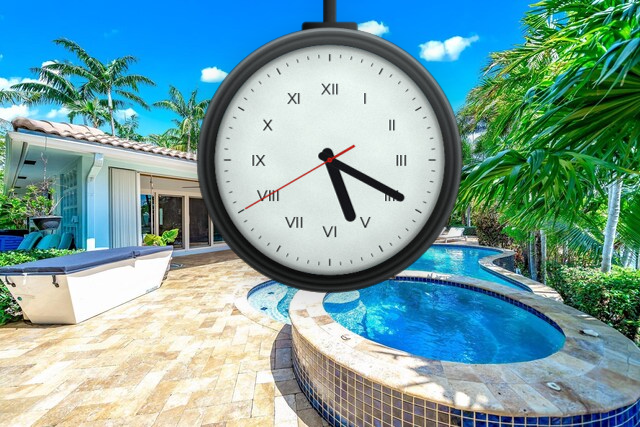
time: **5:19:40**
